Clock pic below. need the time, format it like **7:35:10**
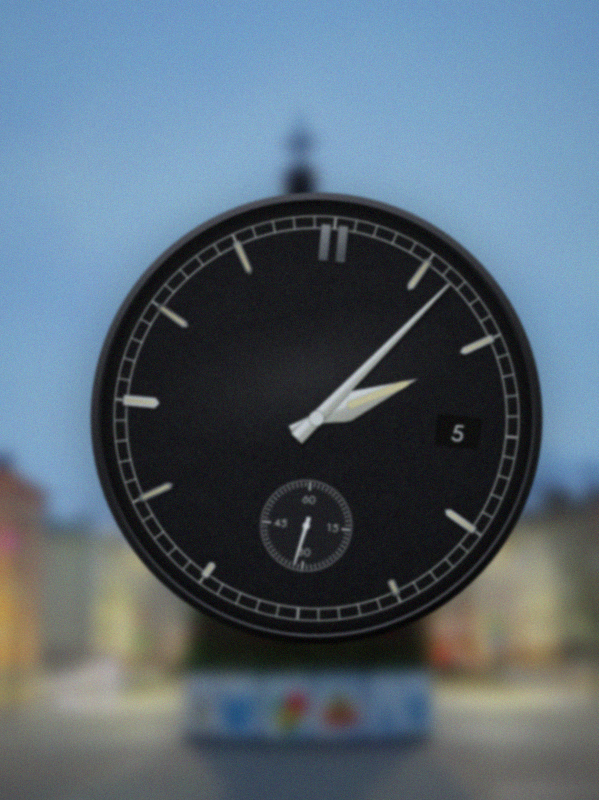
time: **2:06:32**
